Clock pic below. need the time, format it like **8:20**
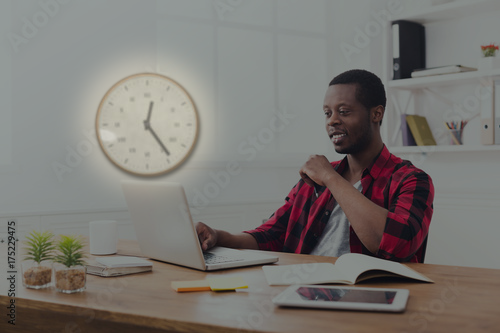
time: **12:24**
